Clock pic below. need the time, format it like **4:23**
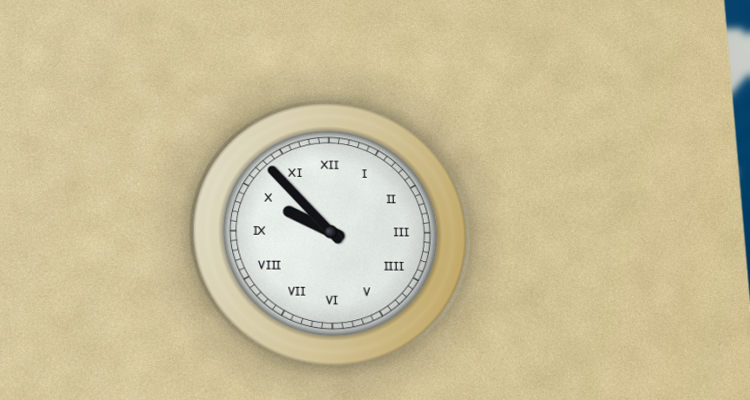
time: **9:53**
